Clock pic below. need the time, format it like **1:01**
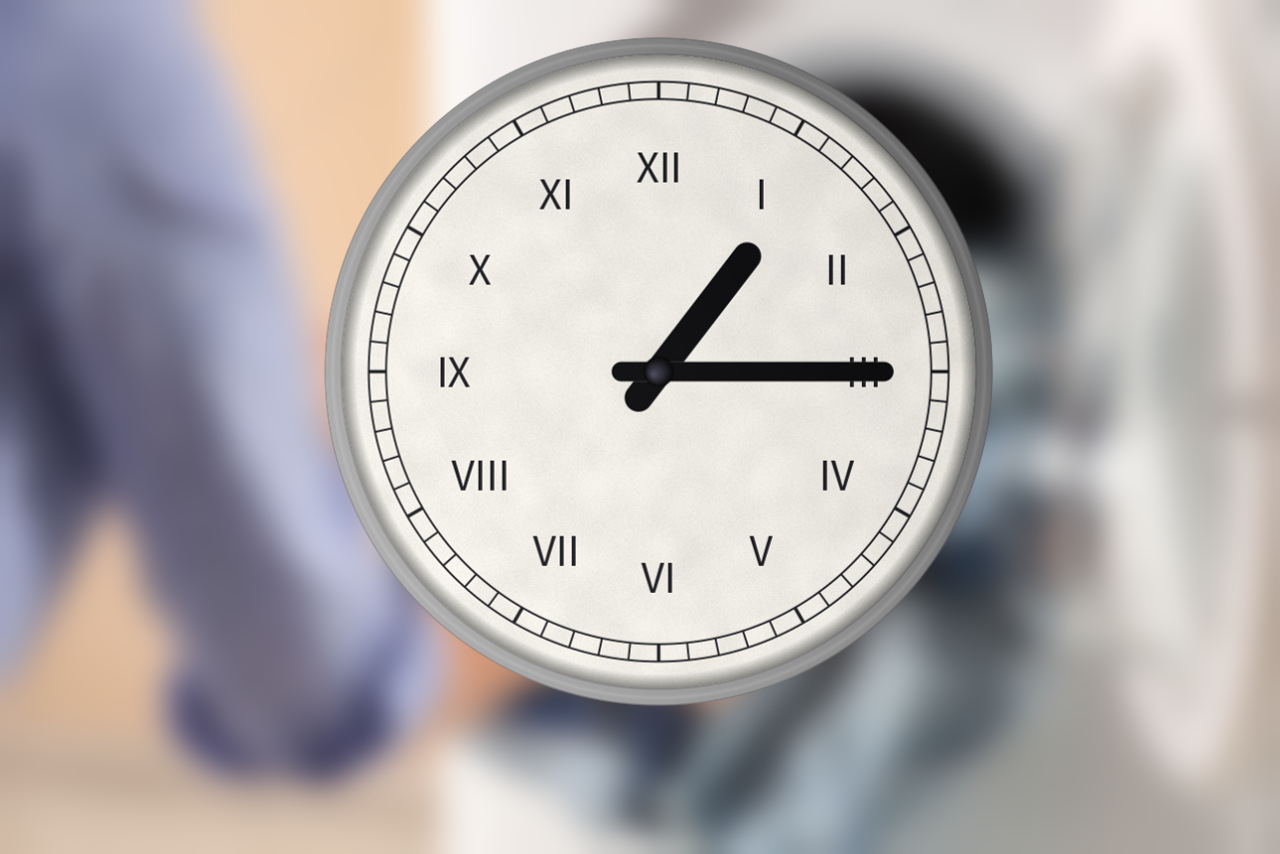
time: **1:15**
